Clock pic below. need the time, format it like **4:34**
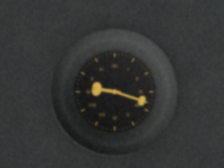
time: **9:18**
